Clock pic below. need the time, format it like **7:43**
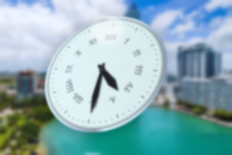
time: **4:30**
